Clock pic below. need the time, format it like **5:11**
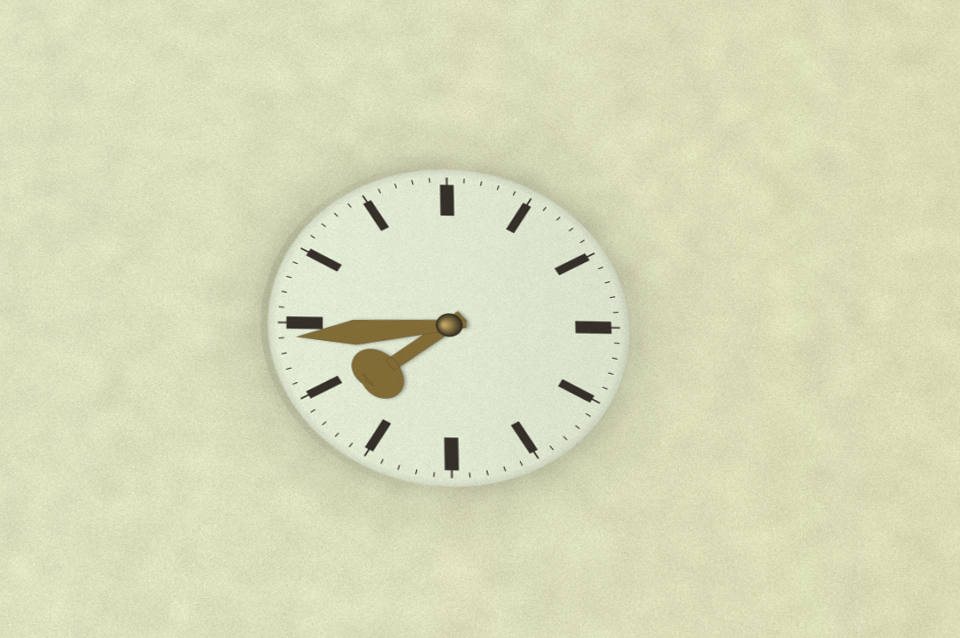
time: **7:44**
